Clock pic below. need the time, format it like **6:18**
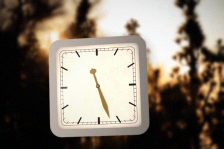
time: **11:27**
